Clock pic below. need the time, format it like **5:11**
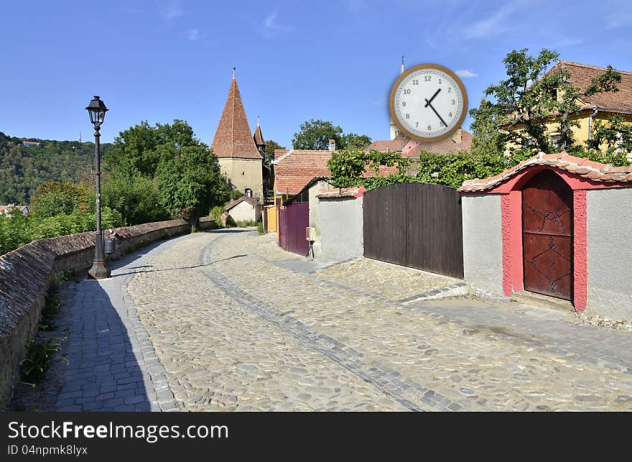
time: **1:24**
